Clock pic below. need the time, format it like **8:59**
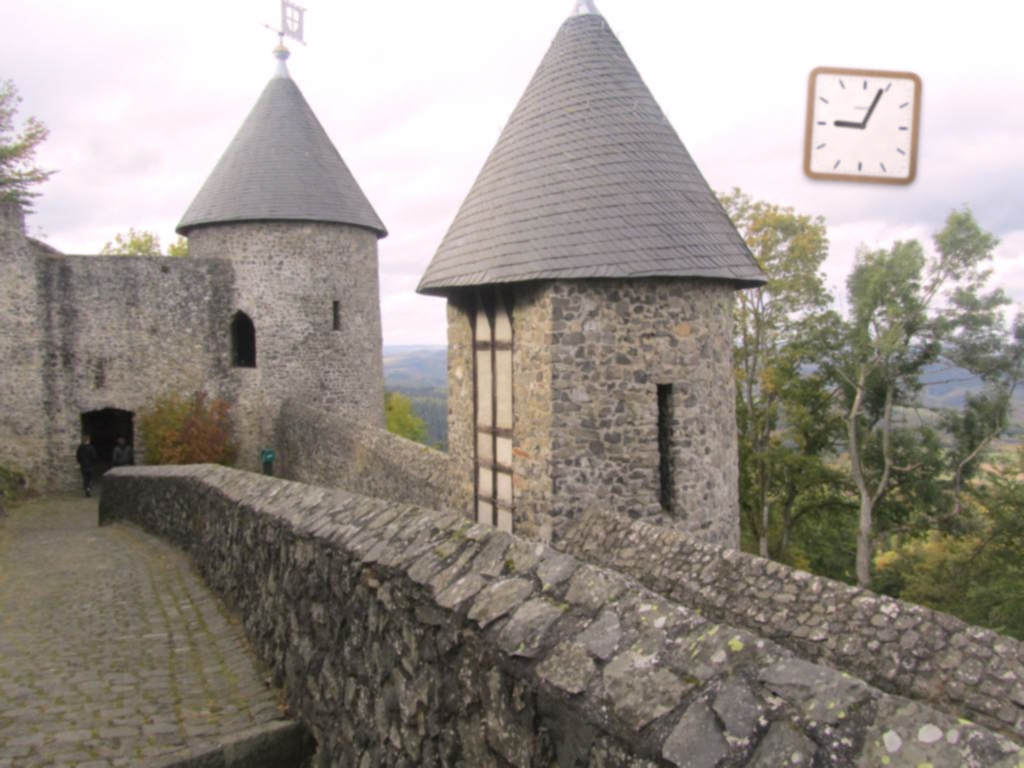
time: **9:04**
